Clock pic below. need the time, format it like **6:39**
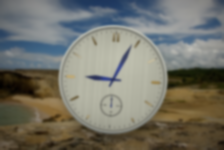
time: **9:04**
